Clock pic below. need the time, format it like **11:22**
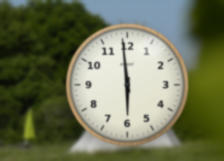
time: **5:59**
